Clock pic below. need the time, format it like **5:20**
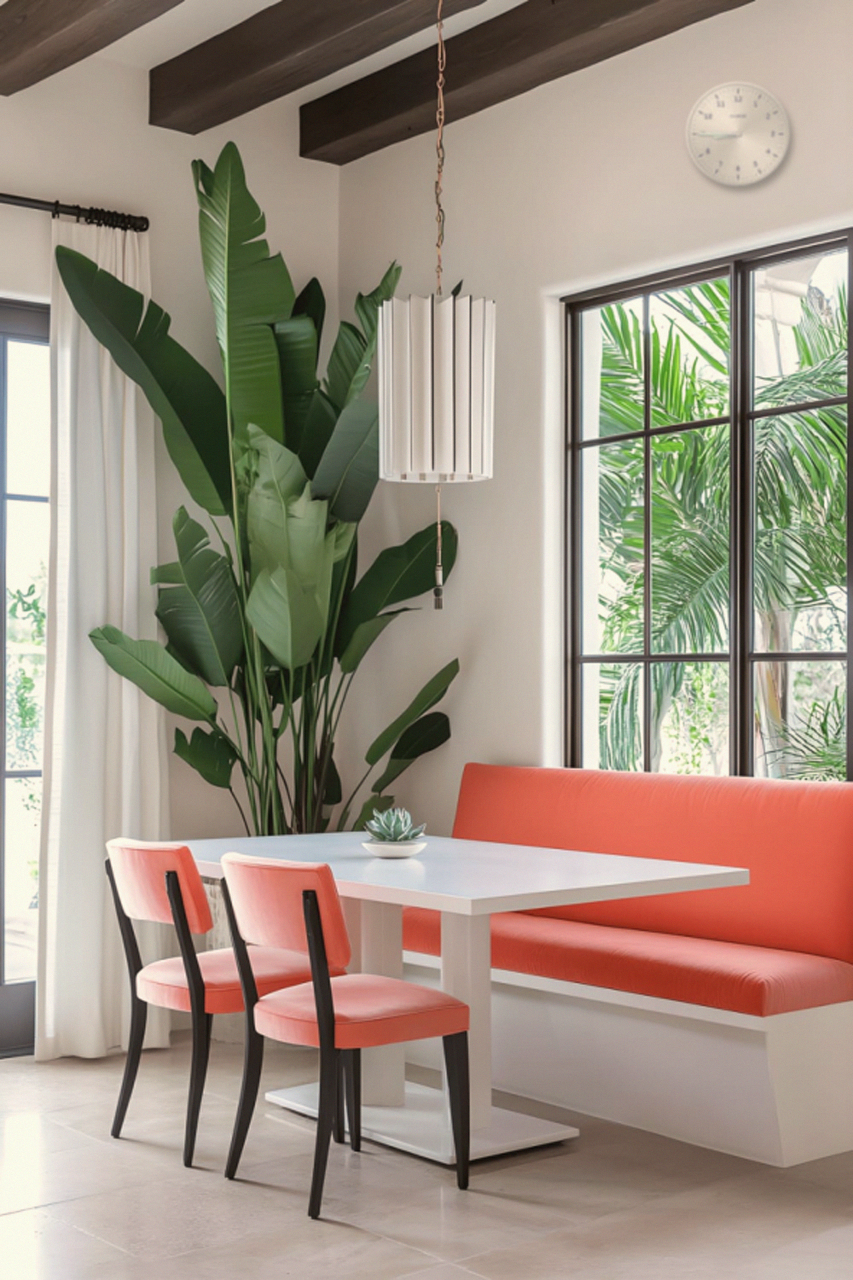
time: **8:45**
